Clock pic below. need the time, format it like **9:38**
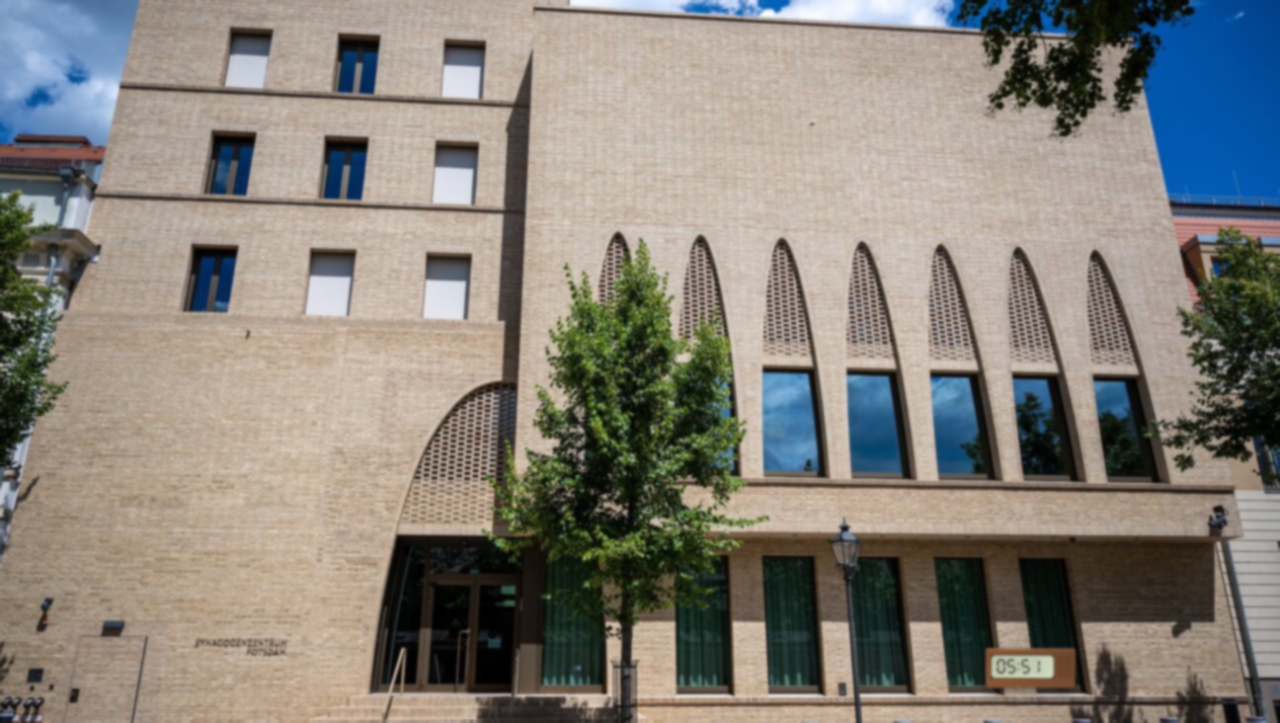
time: **5:51**
